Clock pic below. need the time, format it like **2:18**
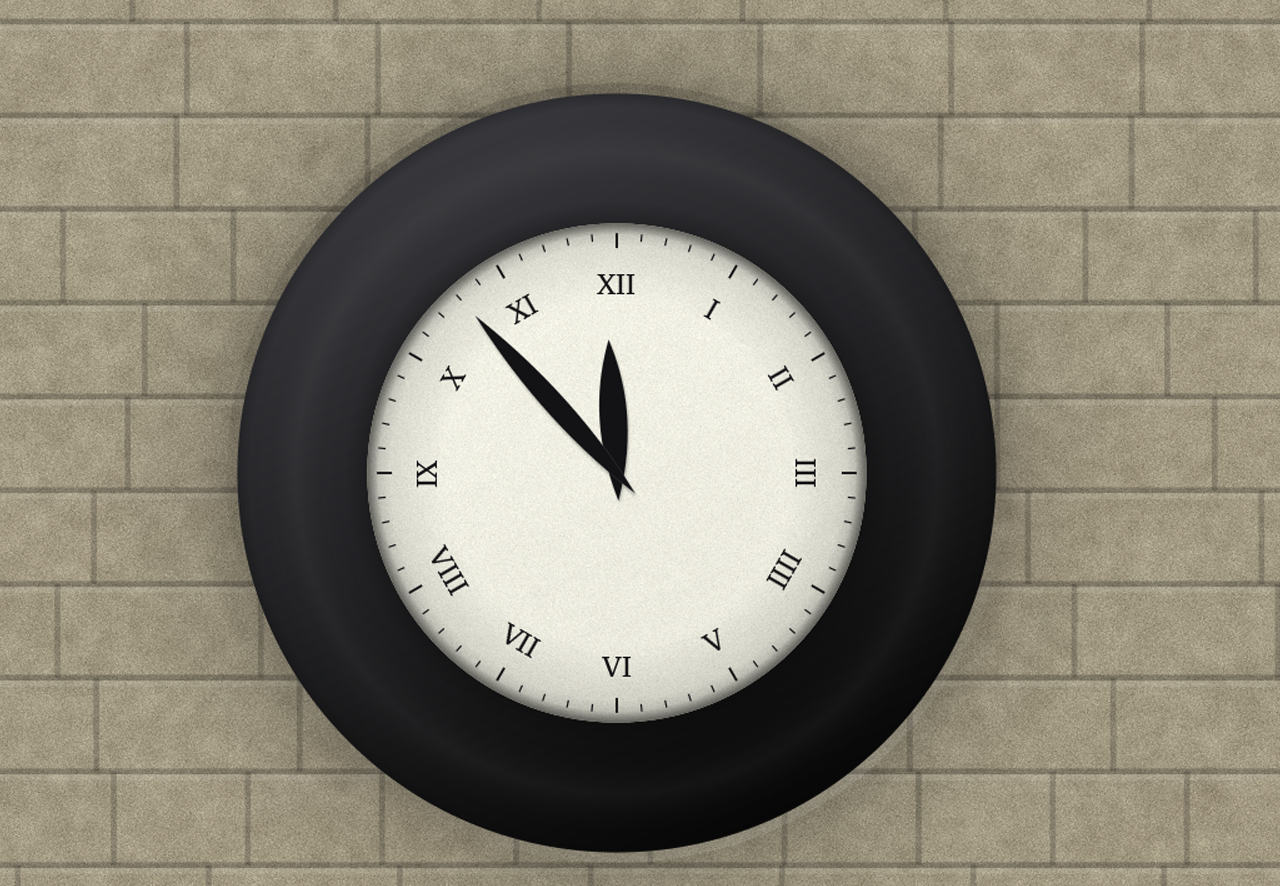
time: **11:53**
